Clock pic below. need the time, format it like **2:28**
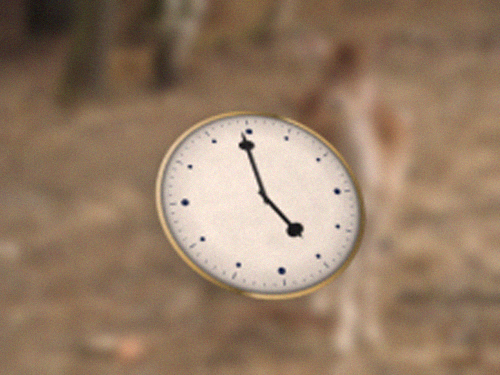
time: **4:59**
